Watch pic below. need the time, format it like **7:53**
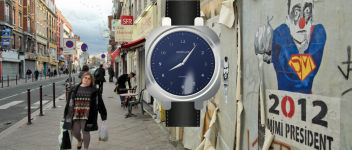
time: **8:06**
